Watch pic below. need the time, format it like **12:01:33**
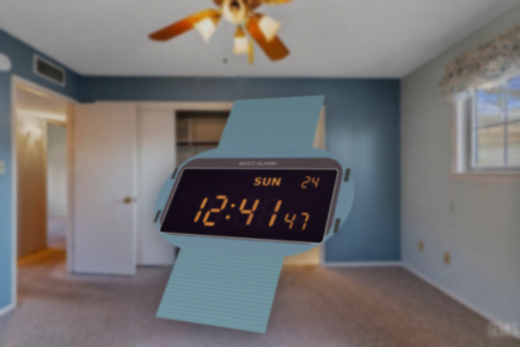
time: **12:41:47**
